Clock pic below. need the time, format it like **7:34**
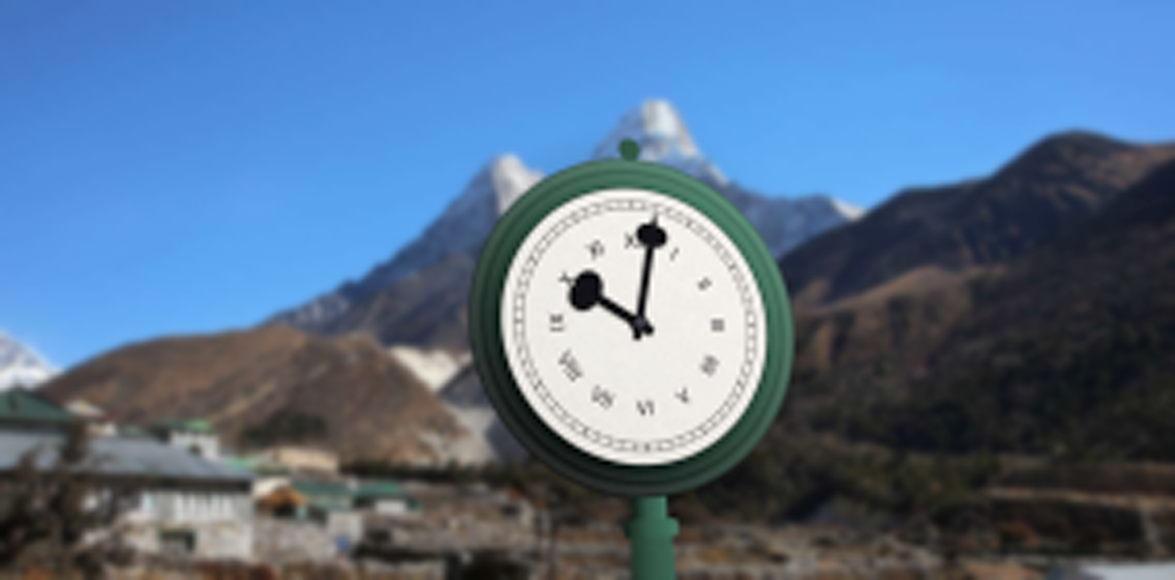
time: **10:02**
